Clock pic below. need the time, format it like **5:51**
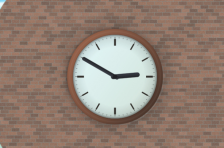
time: **2:50**
